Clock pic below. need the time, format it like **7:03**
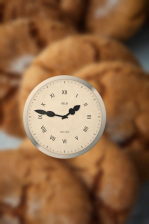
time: **1:47**
